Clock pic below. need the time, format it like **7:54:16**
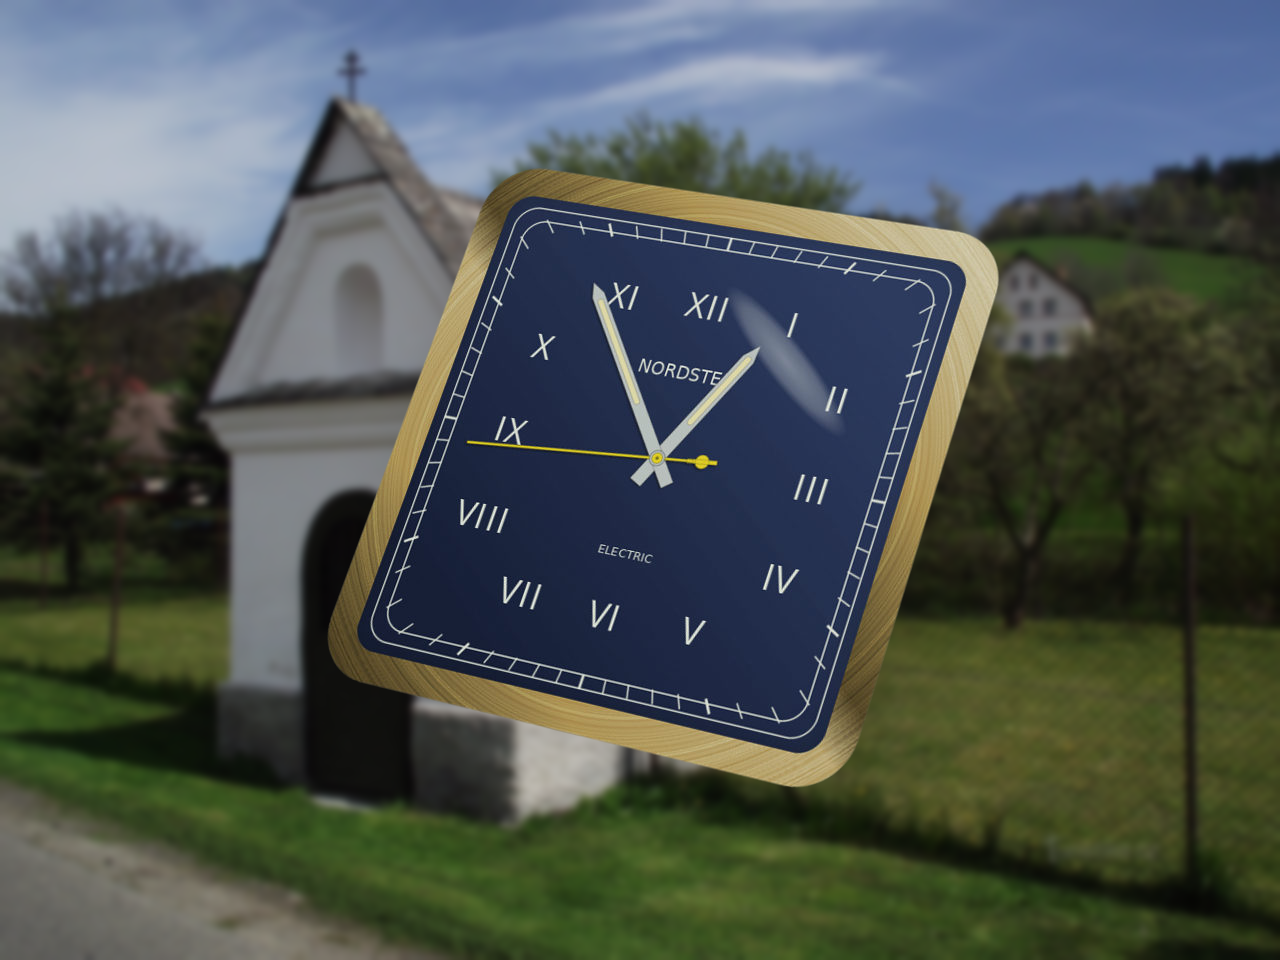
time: **12:53:44**
